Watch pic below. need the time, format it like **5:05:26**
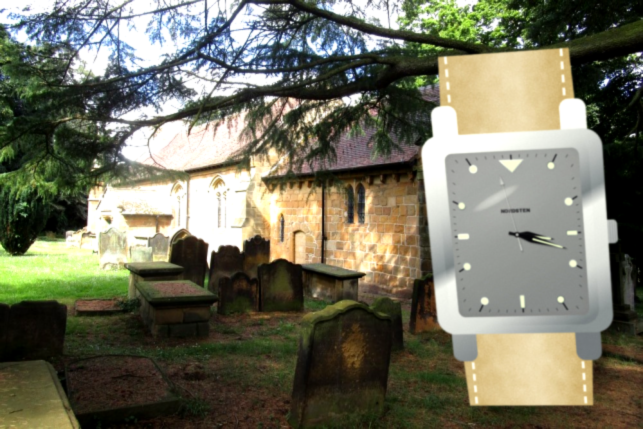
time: **3:17:58**
